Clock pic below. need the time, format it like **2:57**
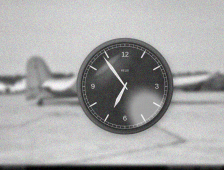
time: **6:54**
